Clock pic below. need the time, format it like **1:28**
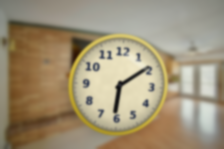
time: **6:09**
